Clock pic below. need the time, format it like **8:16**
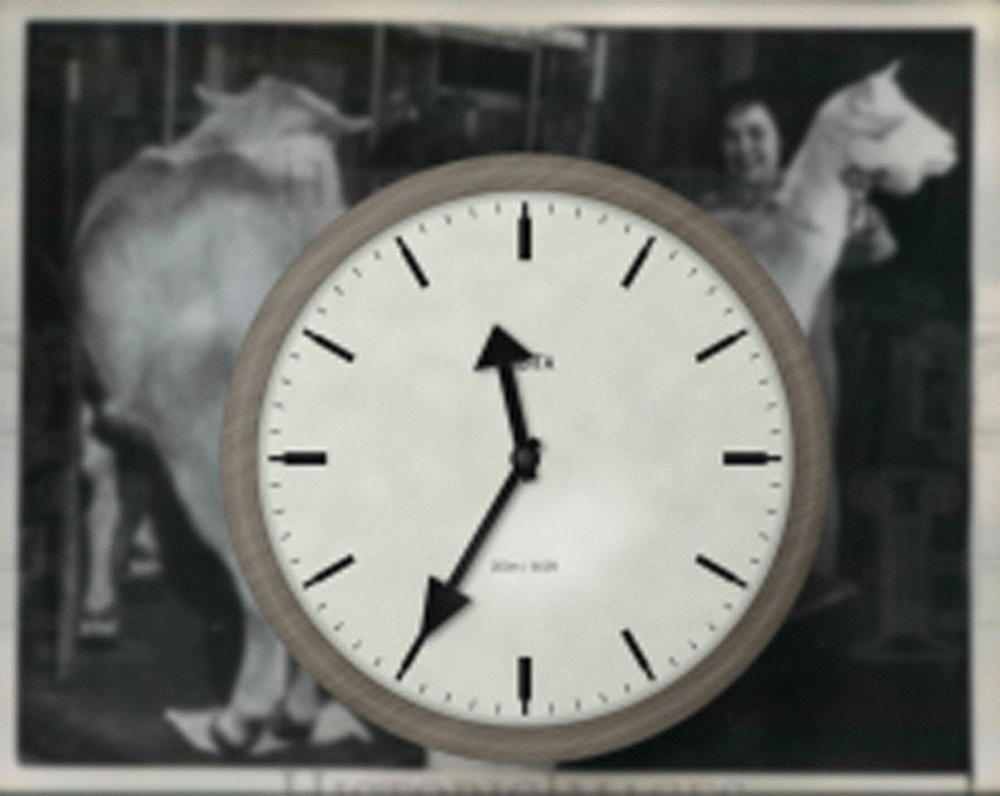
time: **11:35**
